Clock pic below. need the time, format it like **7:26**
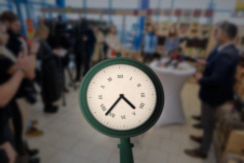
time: **4:37**
